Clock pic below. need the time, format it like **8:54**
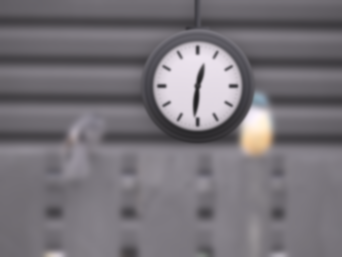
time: **12:31**
